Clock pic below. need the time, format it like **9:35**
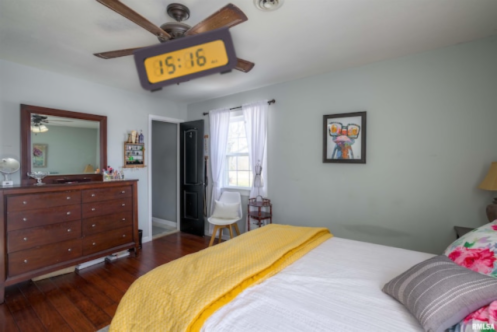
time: **15:16**
